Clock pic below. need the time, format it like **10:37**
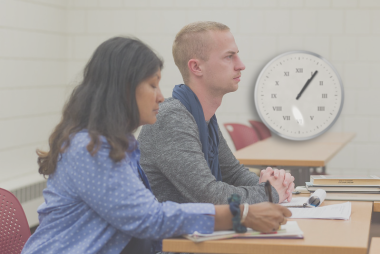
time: **1:06**
